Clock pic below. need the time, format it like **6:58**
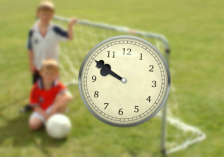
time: **9:50**
